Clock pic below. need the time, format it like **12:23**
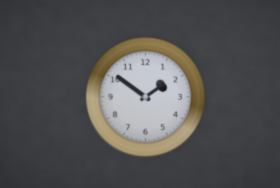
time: **1:51**
